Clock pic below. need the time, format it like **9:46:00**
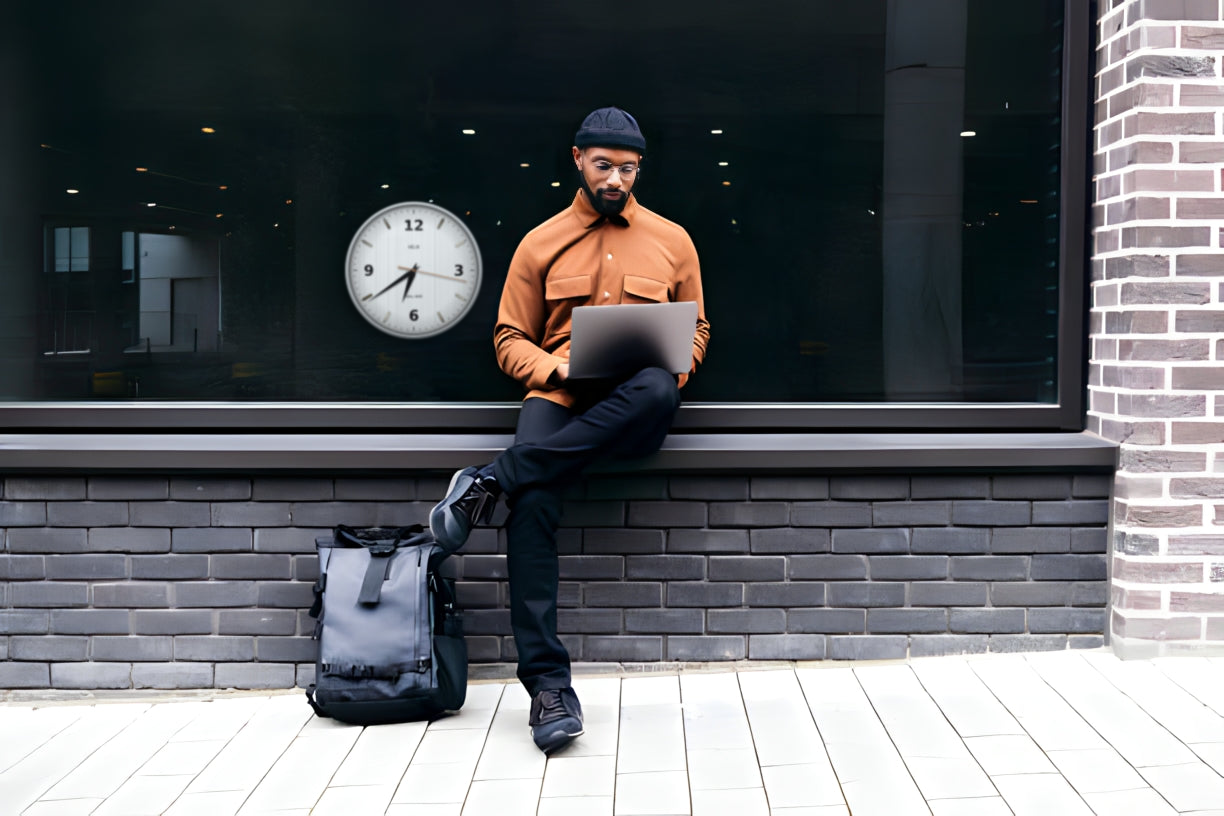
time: **6:39:17**
